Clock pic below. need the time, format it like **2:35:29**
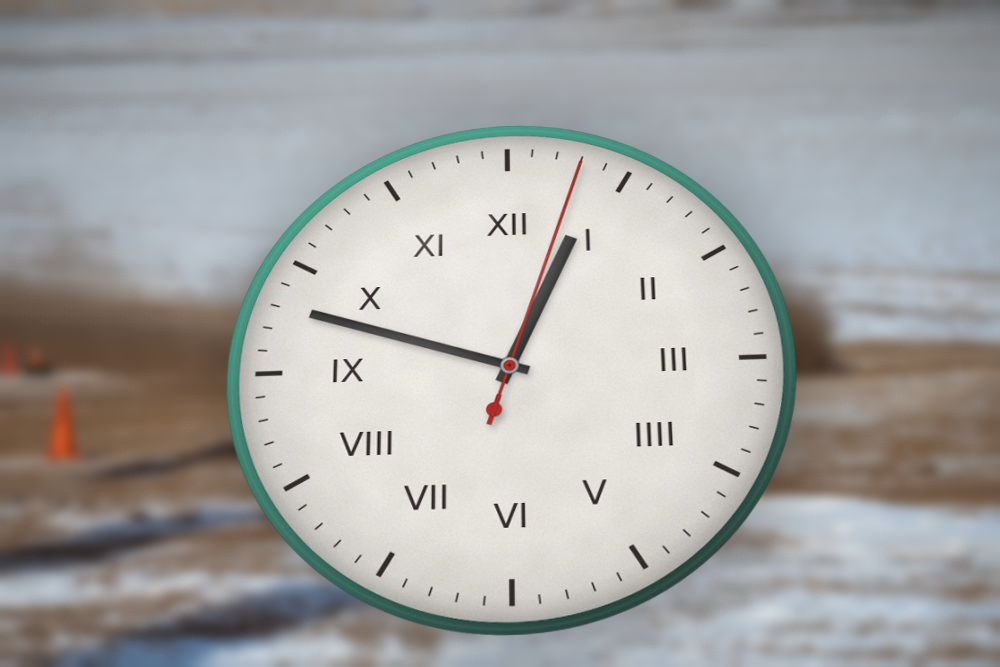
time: **12:48:03**
